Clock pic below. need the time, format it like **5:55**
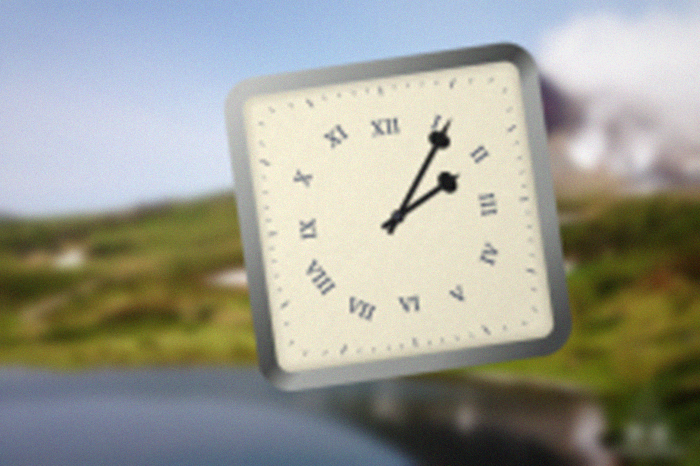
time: **2:06**
